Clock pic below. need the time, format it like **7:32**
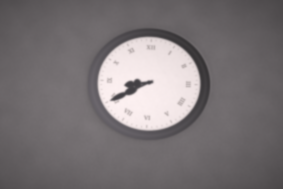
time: **8:40**
